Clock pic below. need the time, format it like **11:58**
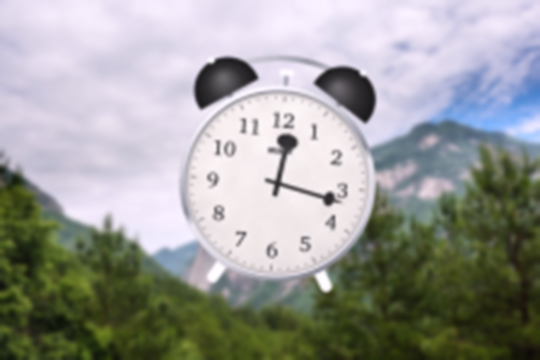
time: **12:17**
